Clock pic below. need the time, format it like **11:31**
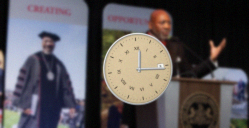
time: **12:16**
